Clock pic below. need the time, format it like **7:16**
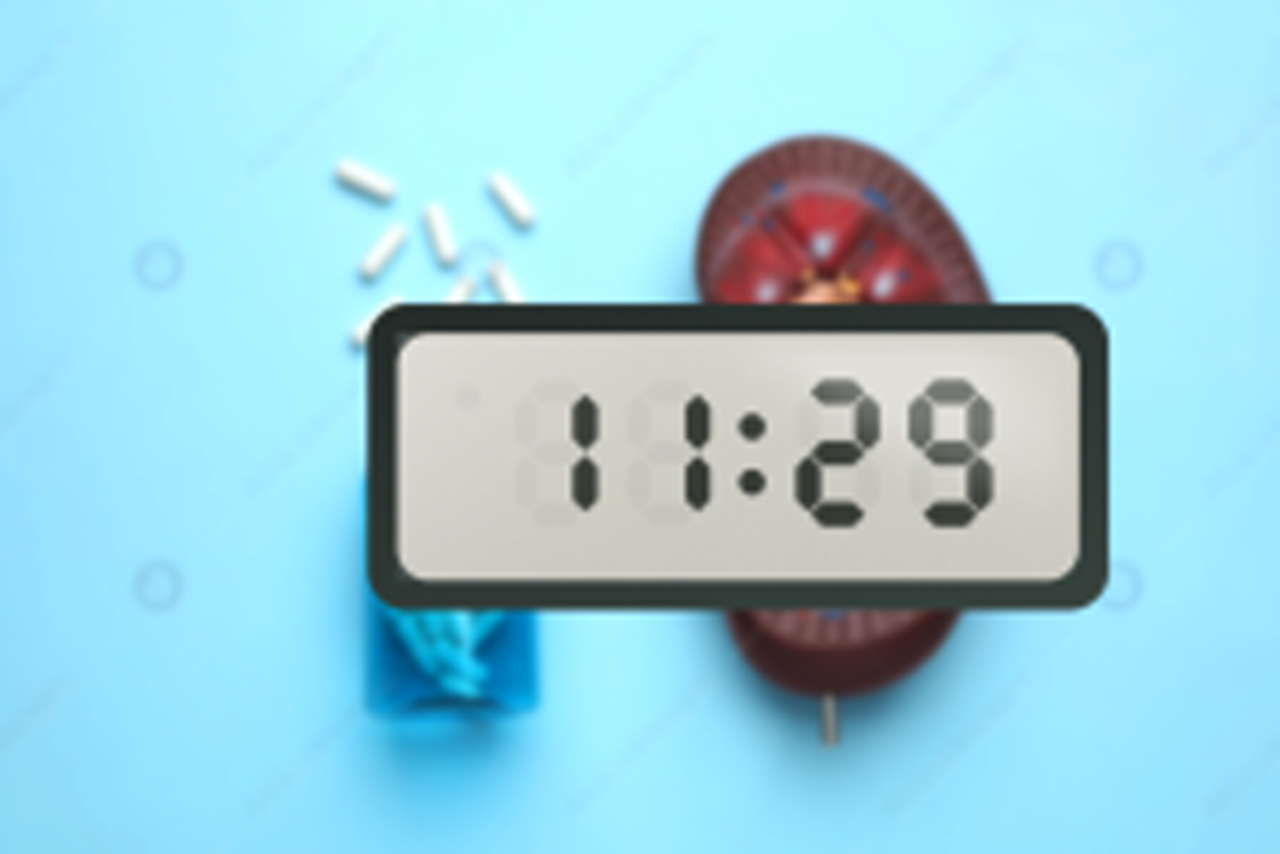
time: **11:29**
